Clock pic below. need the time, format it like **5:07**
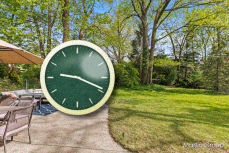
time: **9:19**
